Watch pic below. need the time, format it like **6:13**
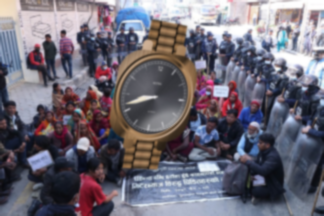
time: **8:42**
